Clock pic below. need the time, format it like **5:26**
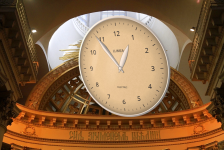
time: **12:54**
